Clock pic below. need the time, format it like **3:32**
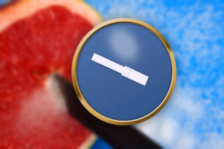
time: **3:49**
